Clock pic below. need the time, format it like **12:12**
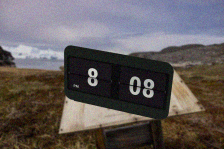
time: **8:08**
